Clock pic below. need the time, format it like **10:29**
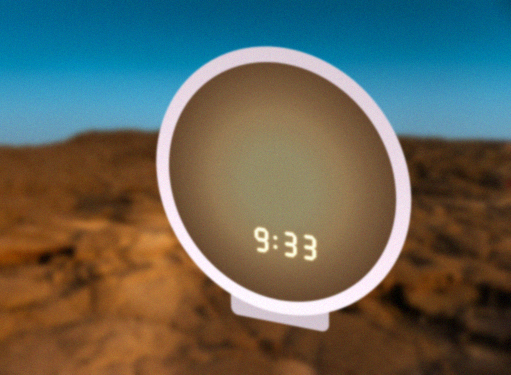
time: **9:33**
